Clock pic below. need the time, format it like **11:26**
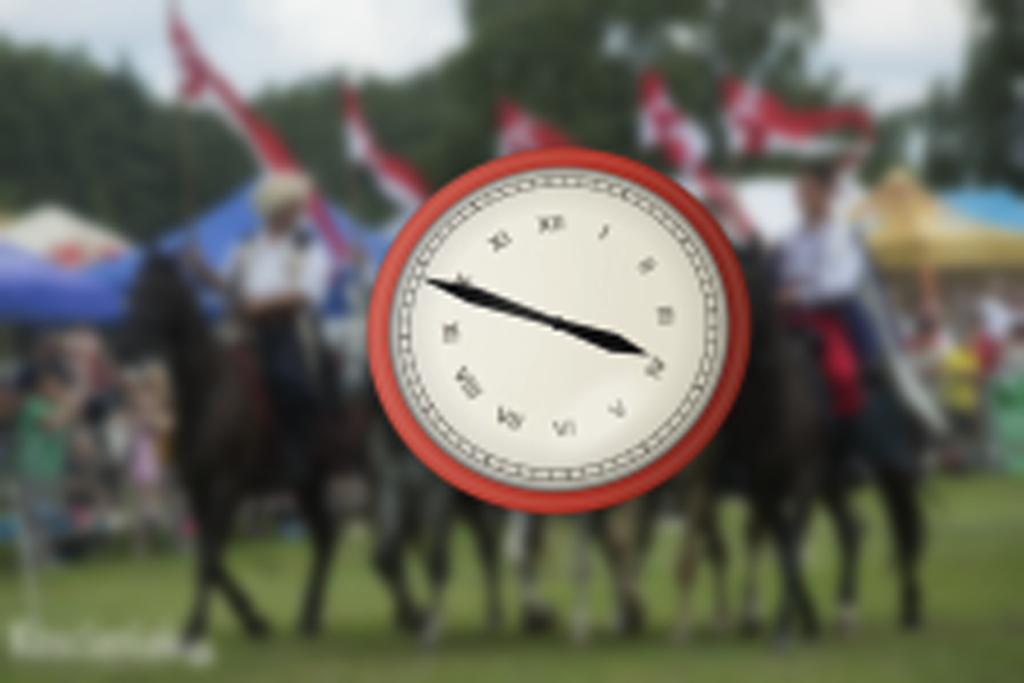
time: **3:49**
